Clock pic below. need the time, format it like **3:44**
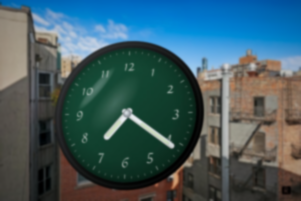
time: **7:21**
